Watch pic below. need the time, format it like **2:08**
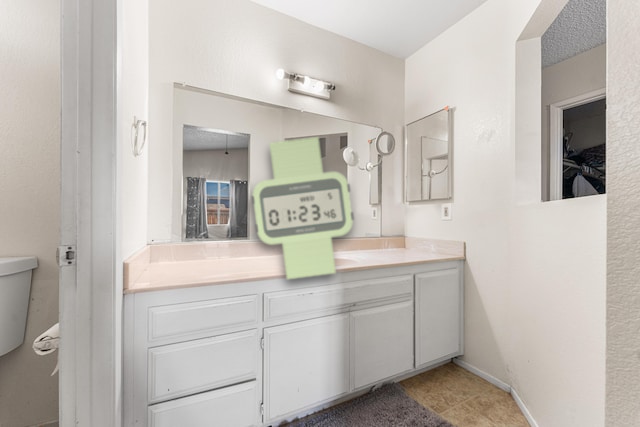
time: **1:23**
